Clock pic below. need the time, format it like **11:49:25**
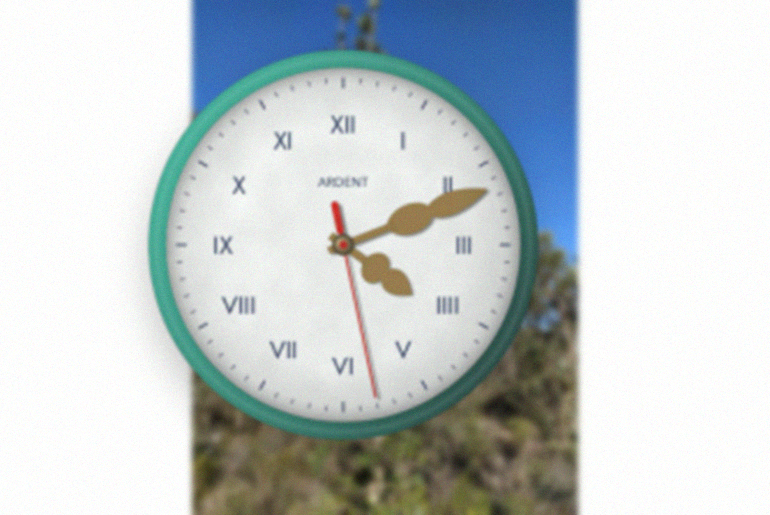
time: **4:11:28**
